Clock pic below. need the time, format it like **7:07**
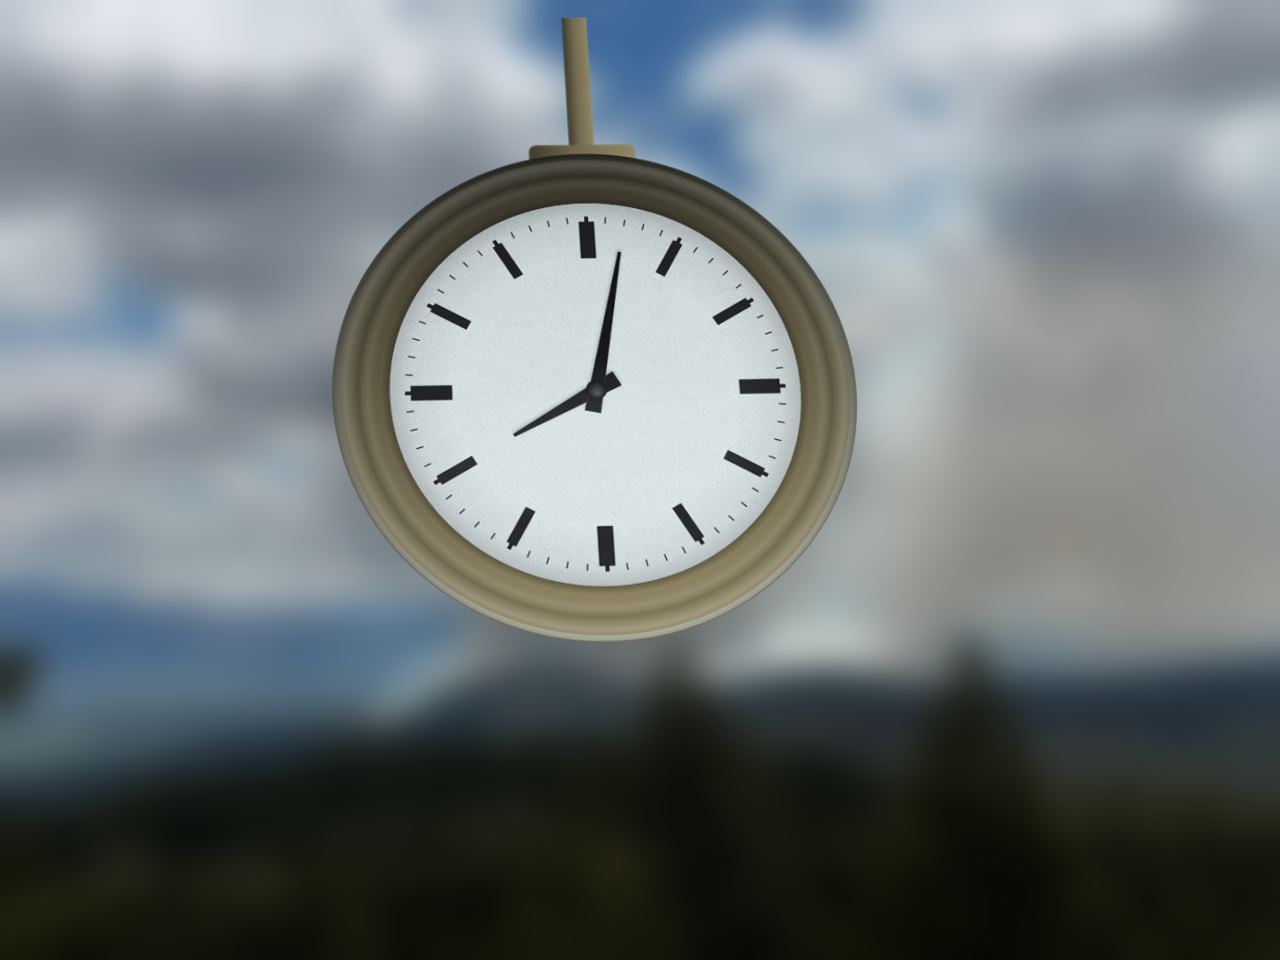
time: **8:02**
